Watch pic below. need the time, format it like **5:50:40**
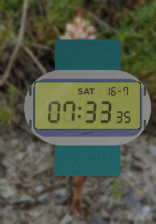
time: **7:33:35**
